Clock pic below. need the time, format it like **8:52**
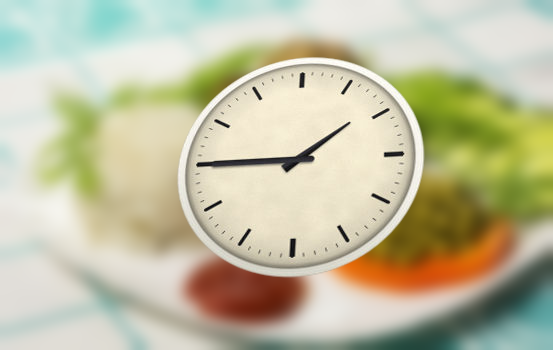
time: **1:45**
